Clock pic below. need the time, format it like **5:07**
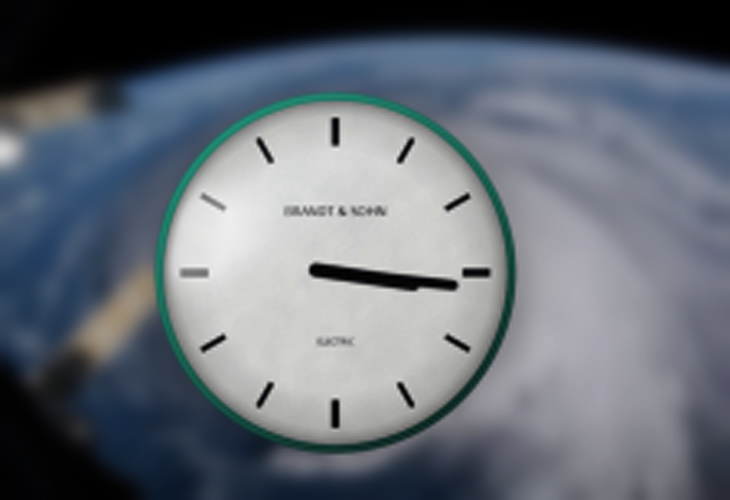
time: **3:16**
